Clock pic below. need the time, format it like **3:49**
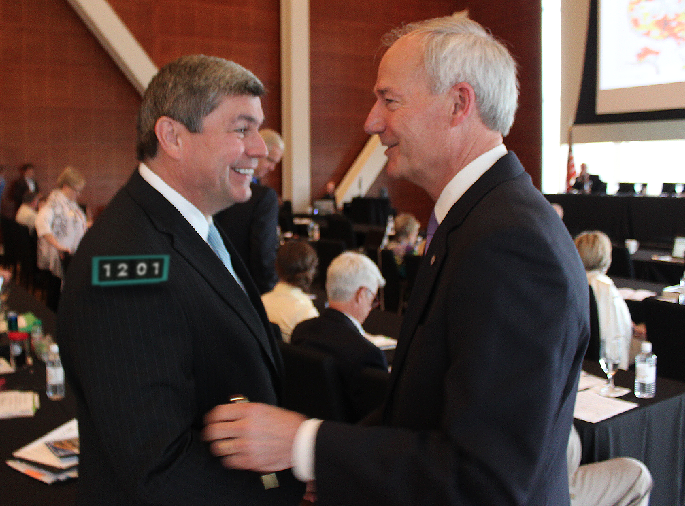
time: **12:01**
